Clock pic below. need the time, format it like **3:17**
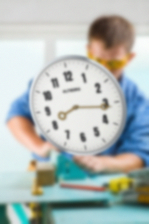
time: **8:16**
